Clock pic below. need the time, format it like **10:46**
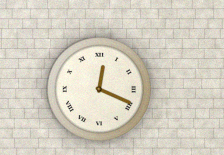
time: **12:19**
